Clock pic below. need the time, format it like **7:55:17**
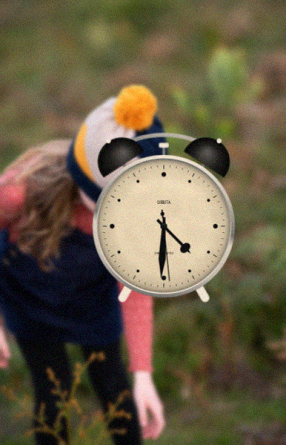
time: **4:30:29**
